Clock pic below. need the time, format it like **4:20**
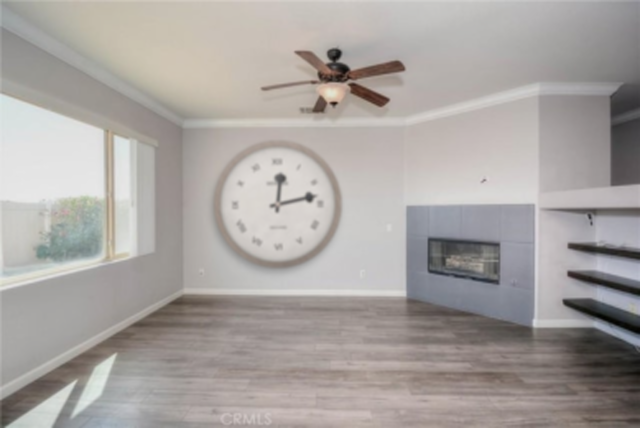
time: **12:13**
